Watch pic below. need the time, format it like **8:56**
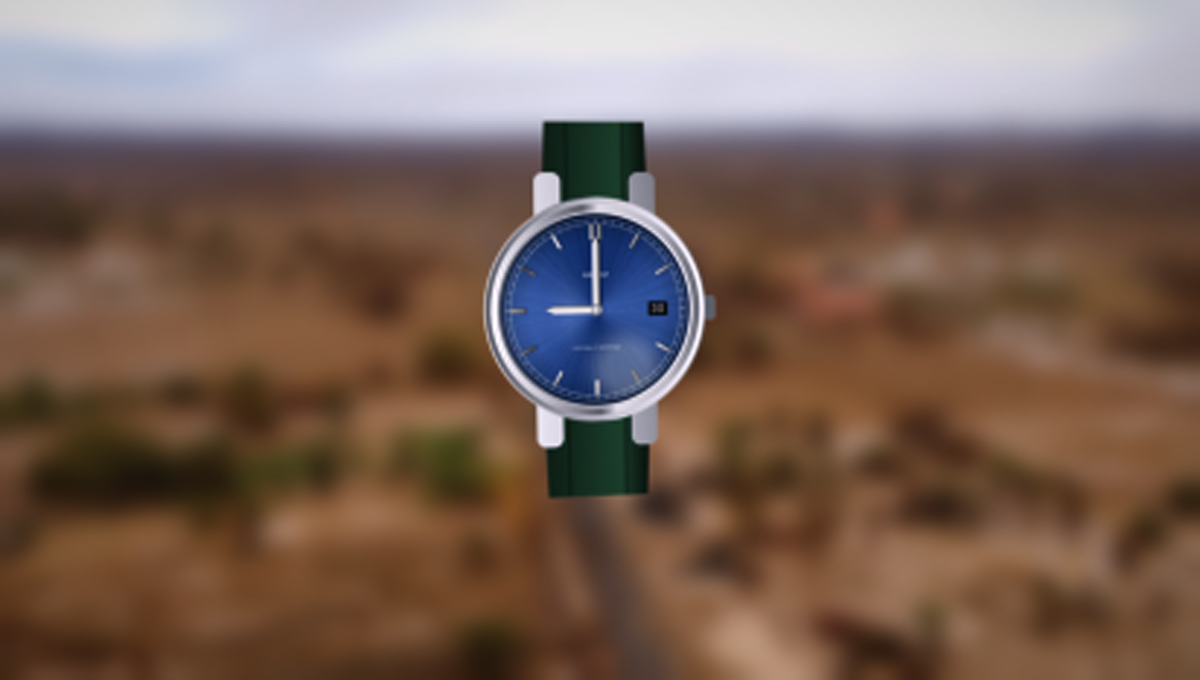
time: **9:00**
